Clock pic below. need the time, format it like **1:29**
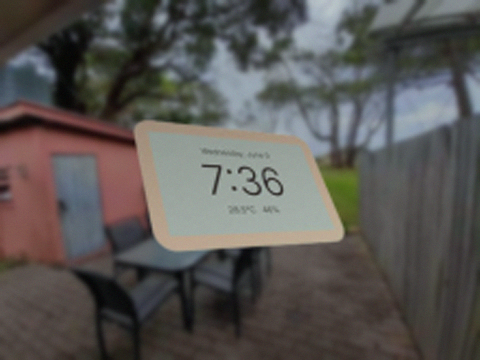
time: **7:36**
